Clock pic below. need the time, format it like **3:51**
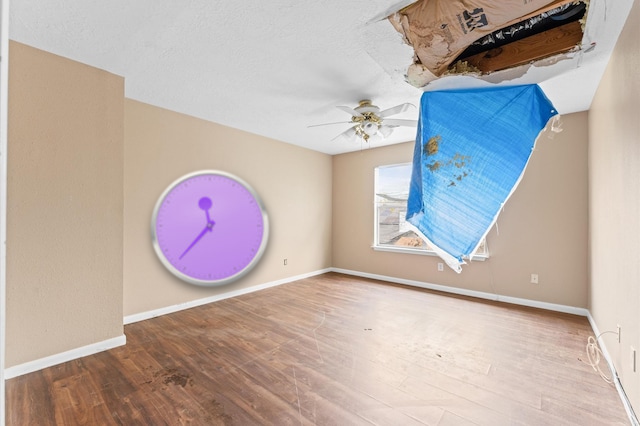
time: **11:37**
